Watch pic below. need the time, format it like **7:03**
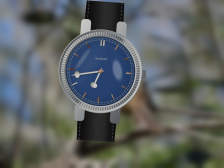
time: **6:43**
